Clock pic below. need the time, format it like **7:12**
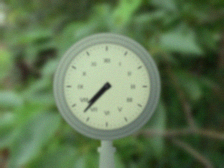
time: **7:37**
